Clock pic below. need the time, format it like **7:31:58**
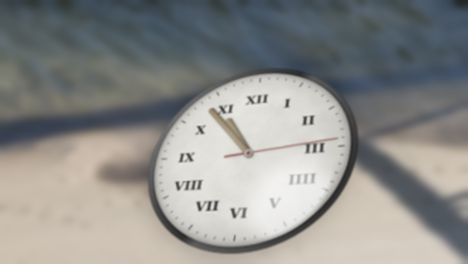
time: **10:53:14**
